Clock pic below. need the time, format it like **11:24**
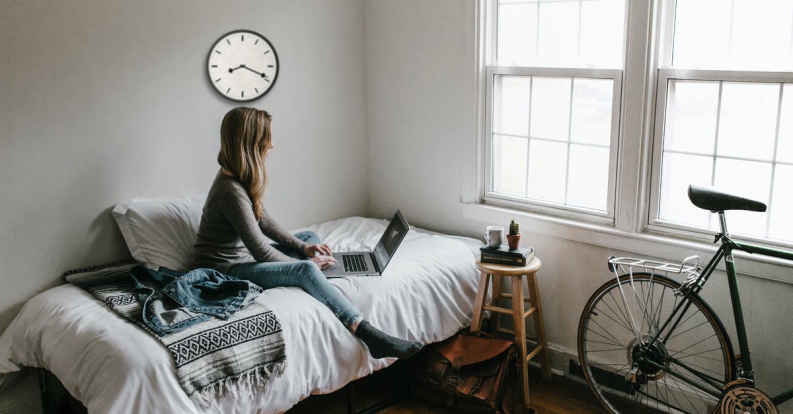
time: **8:19**
